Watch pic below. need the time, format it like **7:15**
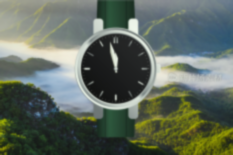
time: **11:58**
